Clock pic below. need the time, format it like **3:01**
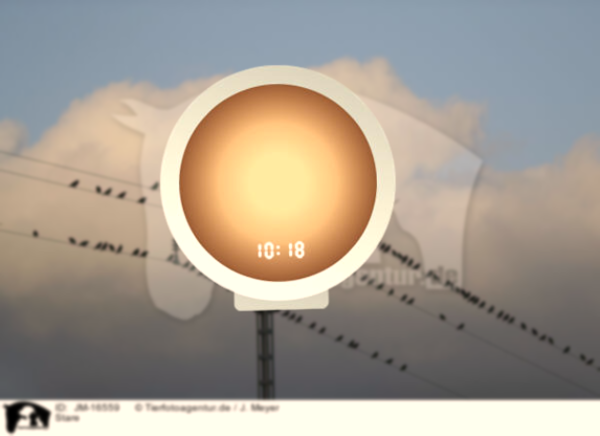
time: **10:18**
